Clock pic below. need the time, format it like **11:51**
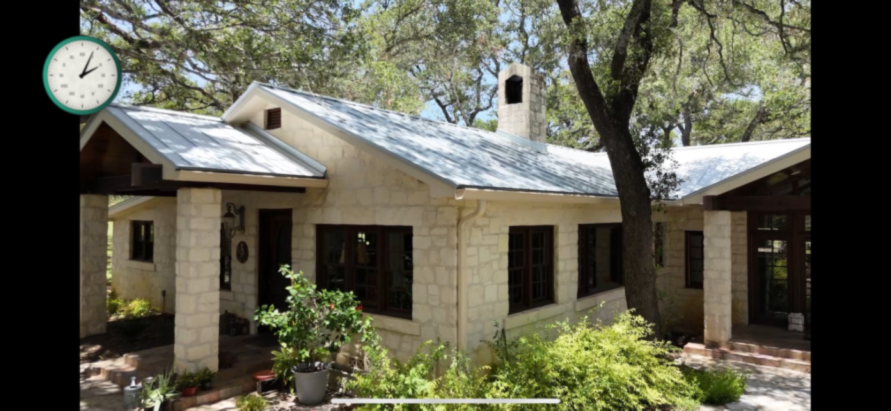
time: **2:04**
